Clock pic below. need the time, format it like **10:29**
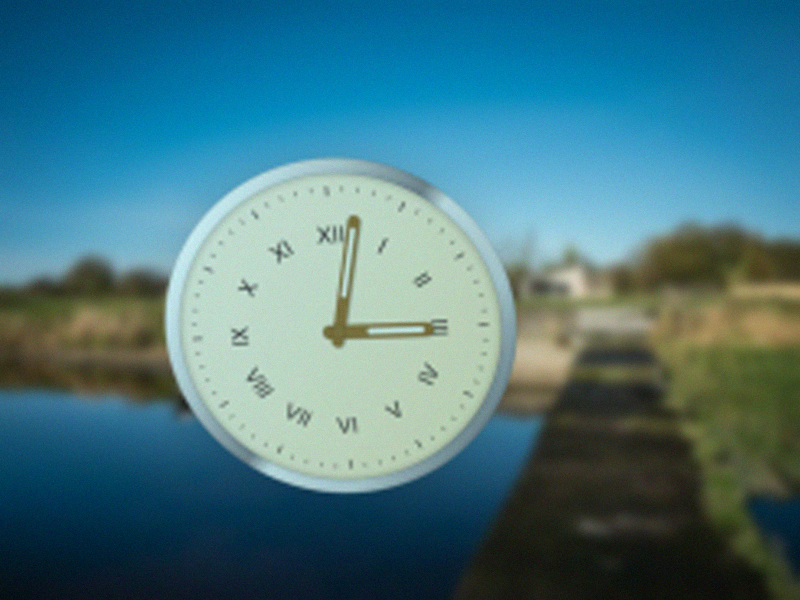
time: **3:02**
